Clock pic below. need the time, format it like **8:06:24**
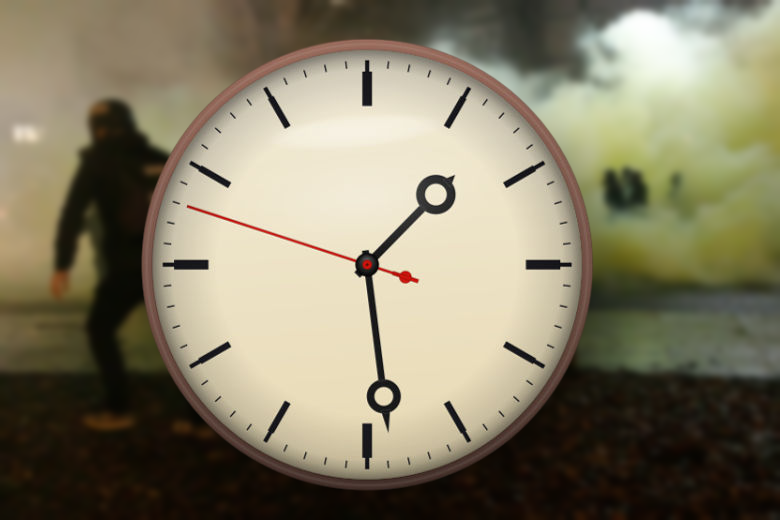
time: **1:28:48**
